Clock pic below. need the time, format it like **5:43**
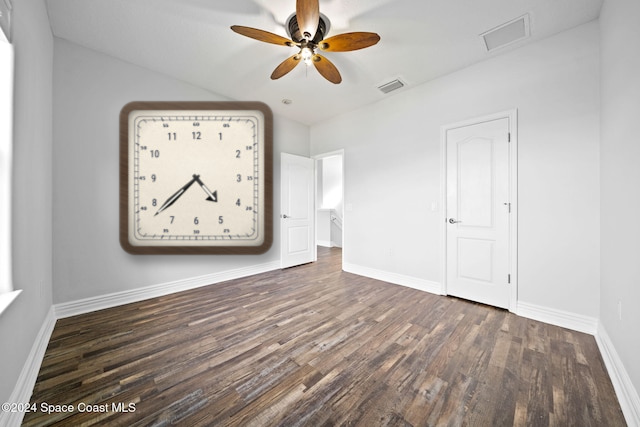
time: **4:38**
